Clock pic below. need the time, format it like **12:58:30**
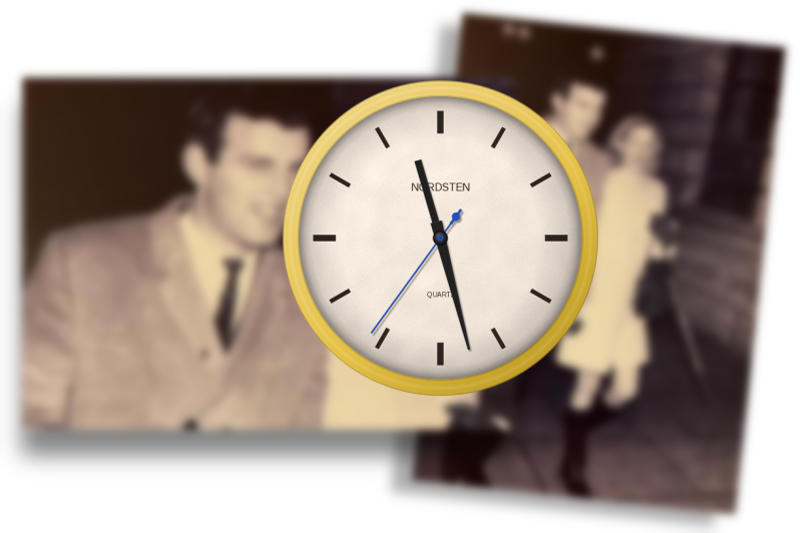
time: **11:27:36**
